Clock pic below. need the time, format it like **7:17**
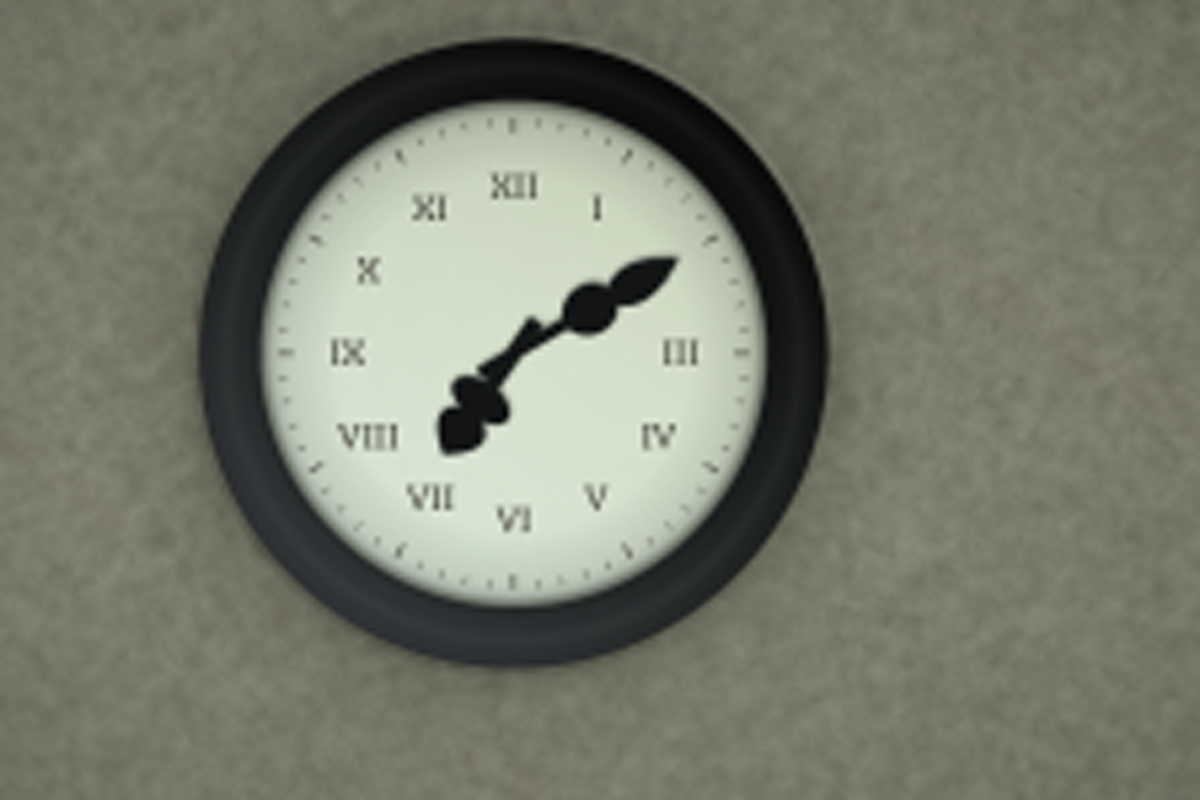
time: **7:10**
